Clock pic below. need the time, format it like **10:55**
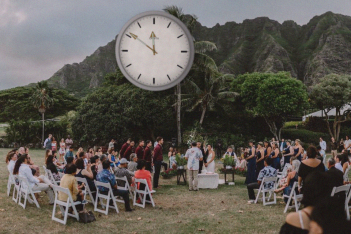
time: **11:51**
